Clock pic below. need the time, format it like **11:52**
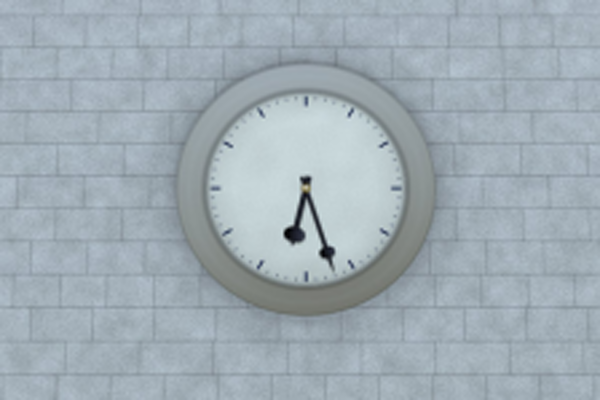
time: **6:27**
